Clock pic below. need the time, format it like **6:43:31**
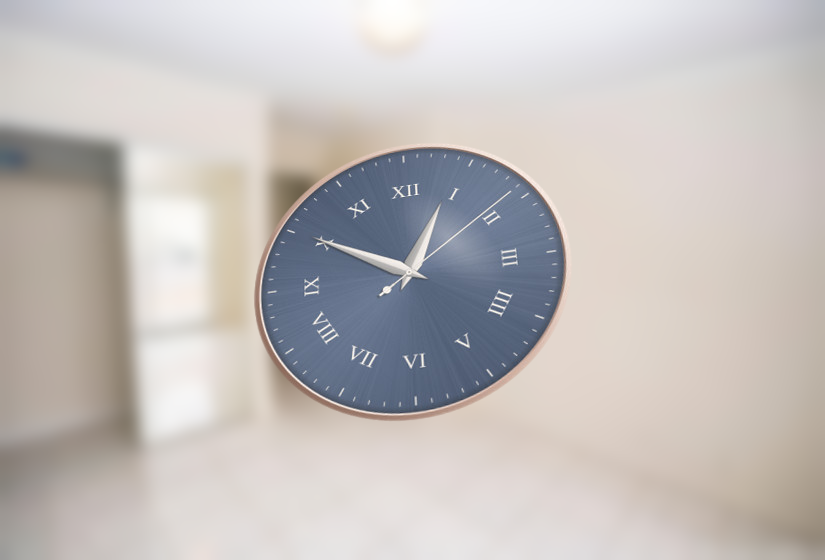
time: **12:50:09**
